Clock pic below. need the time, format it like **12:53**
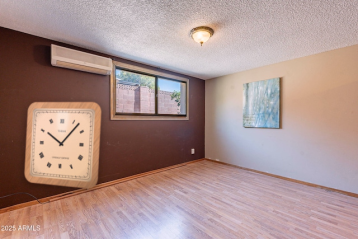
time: **10:07**
